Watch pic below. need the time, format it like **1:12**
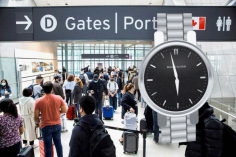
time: **5:58**
